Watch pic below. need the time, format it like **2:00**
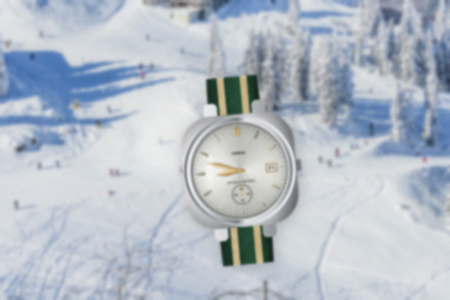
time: **8:48**
